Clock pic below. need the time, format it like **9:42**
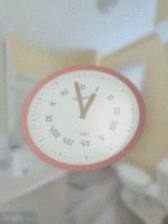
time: **12:59**
